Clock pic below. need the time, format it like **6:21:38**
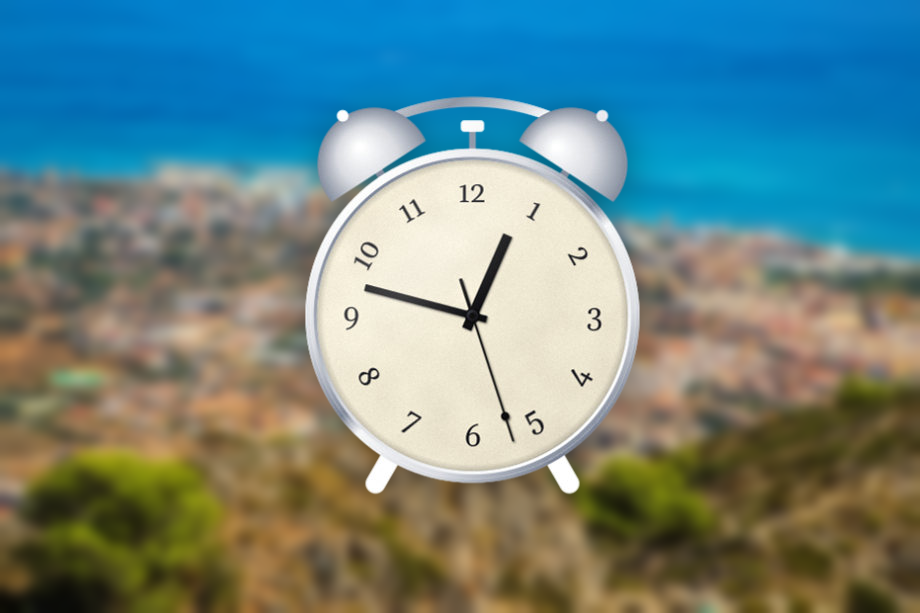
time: **12:47:27**
